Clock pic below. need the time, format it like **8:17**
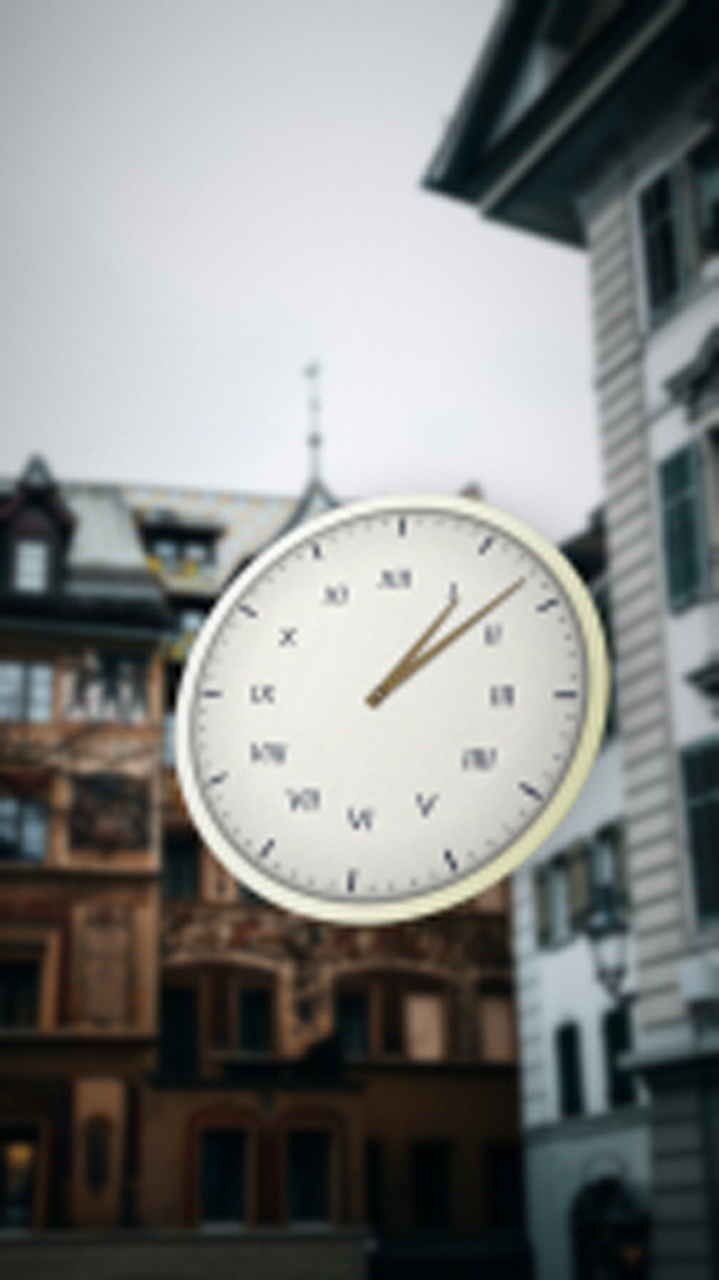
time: **1:08**
